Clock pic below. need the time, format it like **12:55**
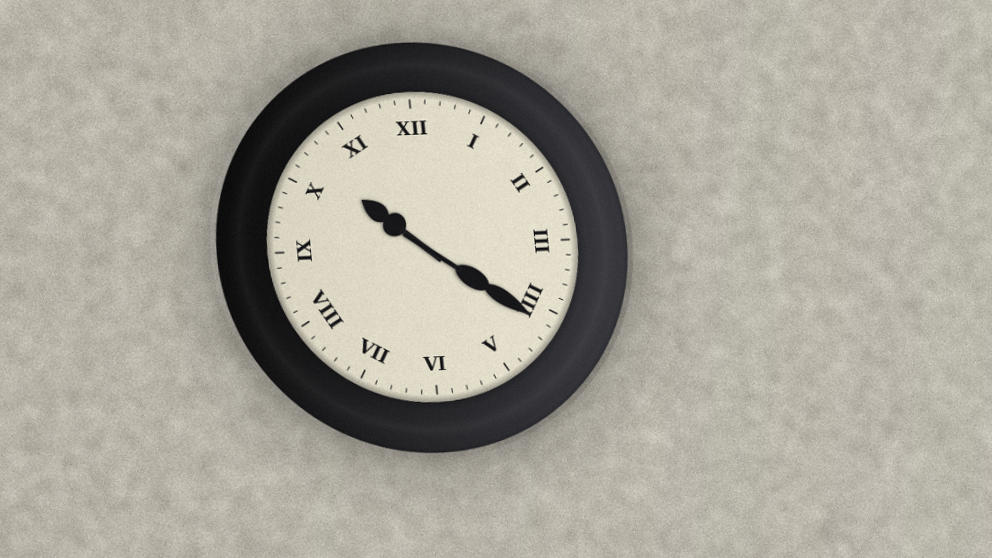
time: **10:21**
